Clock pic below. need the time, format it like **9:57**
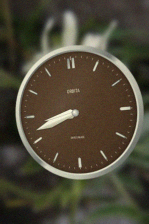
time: **8:42**
